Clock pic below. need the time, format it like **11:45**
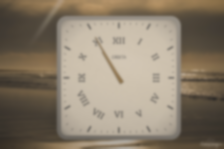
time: **10:55**
